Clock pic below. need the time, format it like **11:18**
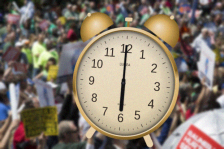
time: **6:00**
